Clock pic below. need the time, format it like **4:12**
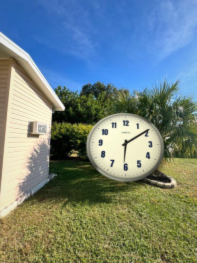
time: **6:09**
